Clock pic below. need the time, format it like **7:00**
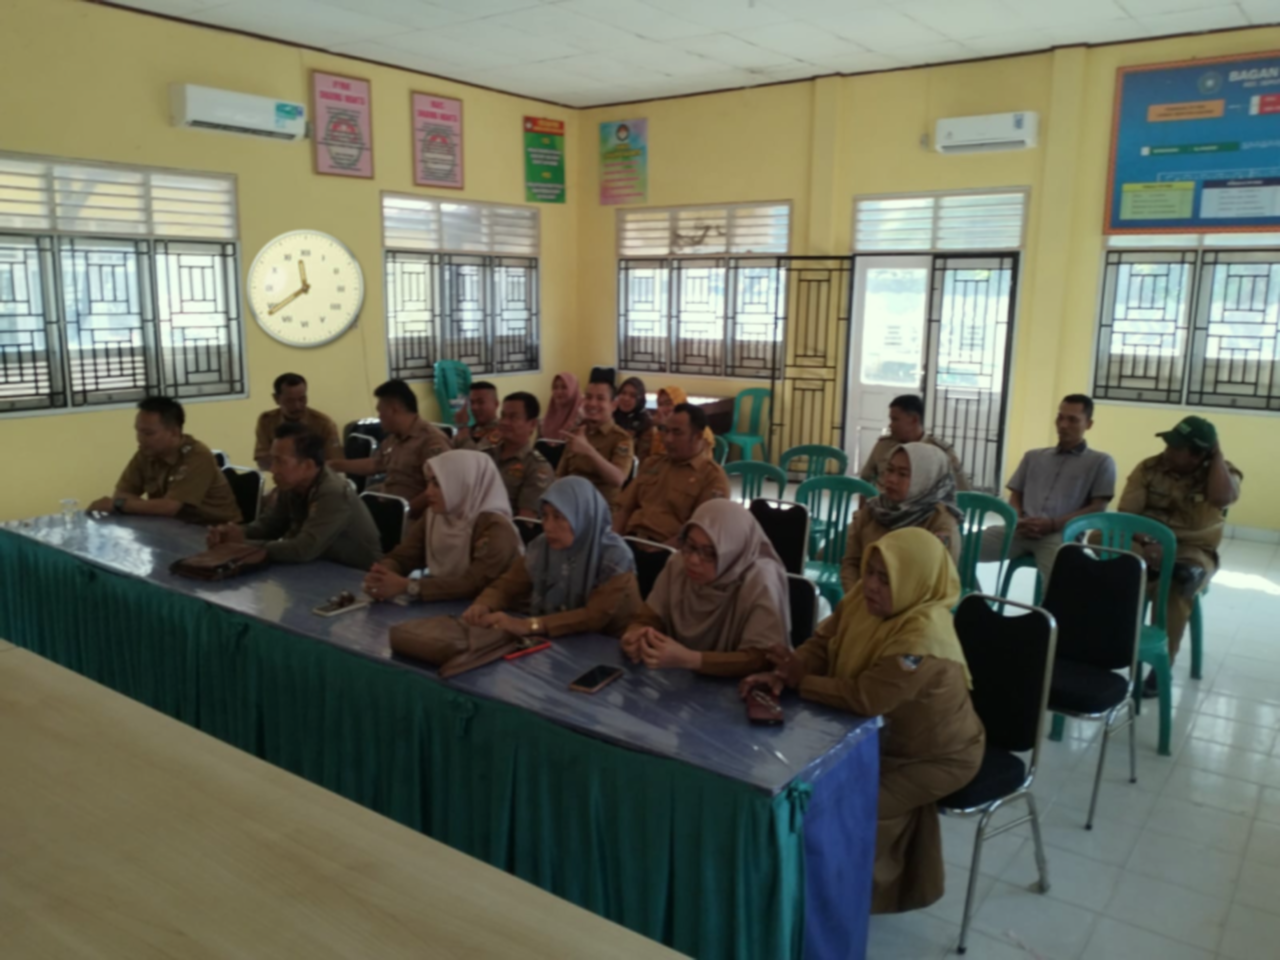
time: **11:39**
